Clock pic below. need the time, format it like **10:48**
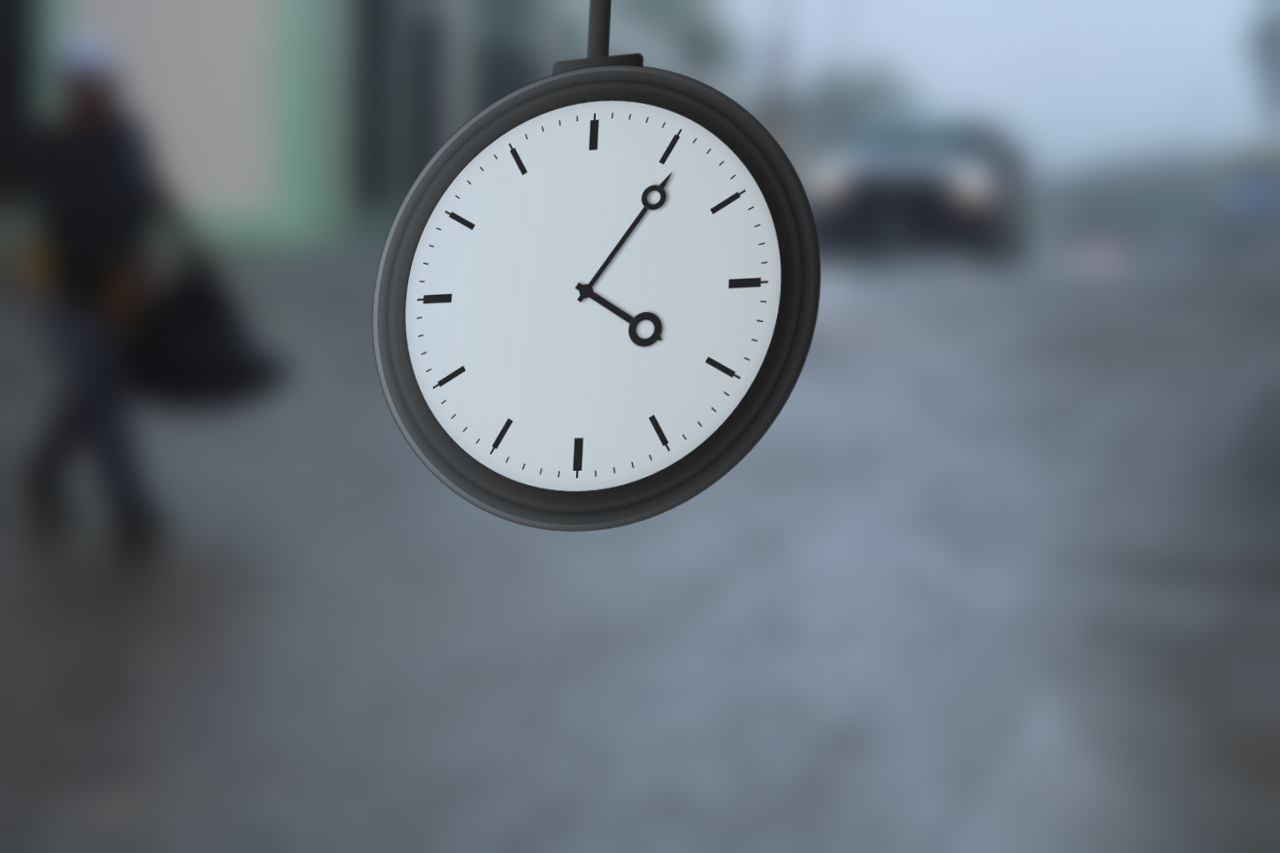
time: **4:06**
